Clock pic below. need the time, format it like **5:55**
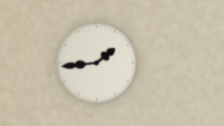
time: **1:44**
